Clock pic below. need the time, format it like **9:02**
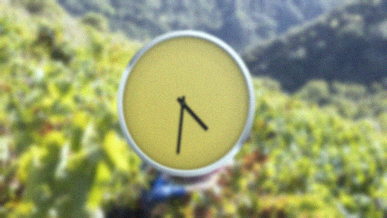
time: **4:31**
